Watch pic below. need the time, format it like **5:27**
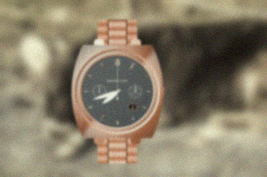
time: **7:42**
